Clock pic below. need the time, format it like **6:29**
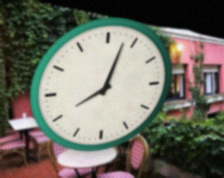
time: **8:03**
